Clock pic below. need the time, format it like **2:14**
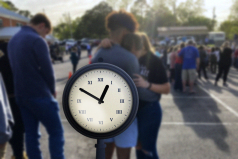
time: **12:50**
